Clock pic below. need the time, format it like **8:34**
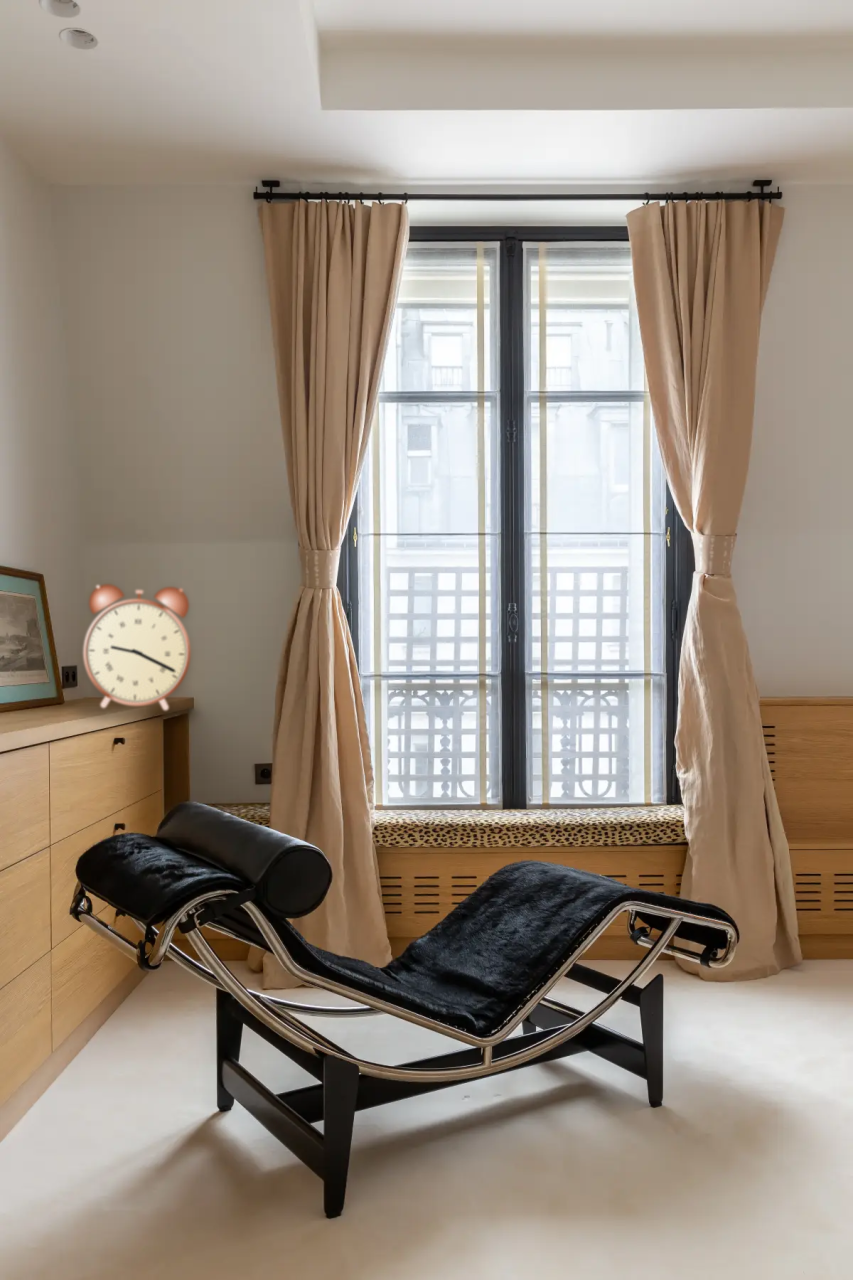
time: **9:19**
